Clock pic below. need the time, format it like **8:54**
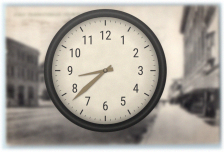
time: **8:38**
